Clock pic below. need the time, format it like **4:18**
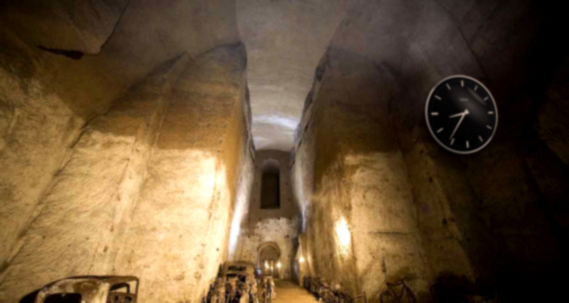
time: **8:36**
